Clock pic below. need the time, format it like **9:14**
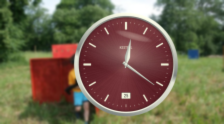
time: **12:21**
